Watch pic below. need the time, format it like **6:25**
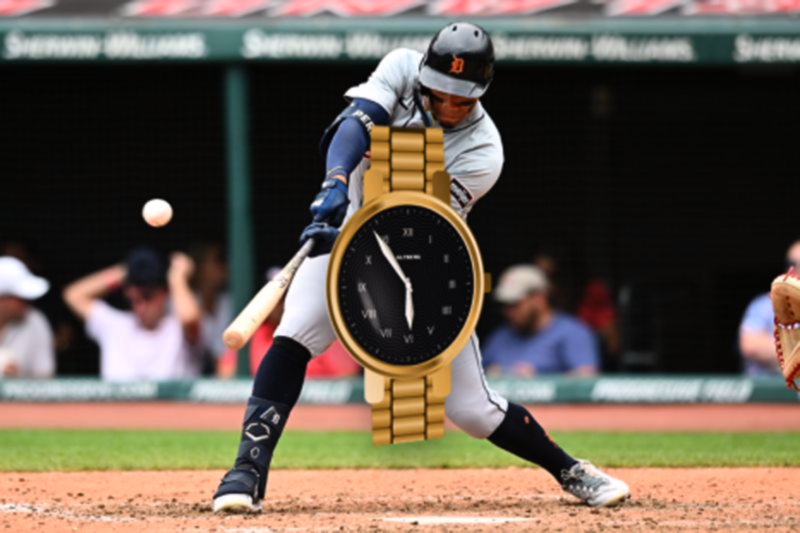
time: **5:54**
